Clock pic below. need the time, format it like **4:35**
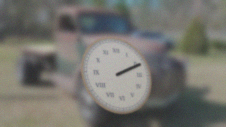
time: **2:11**
